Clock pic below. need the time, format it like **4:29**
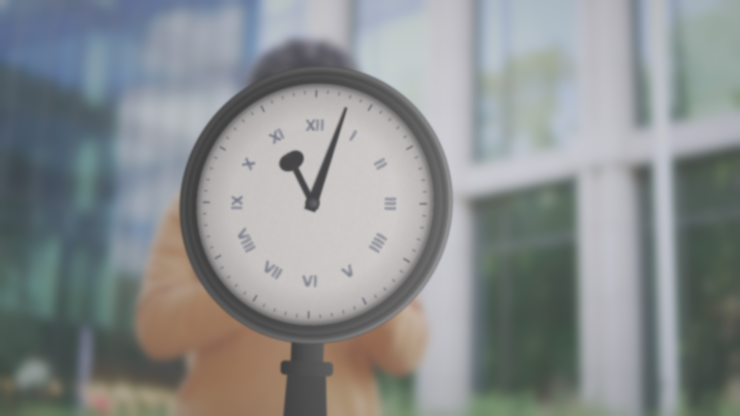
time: **11:03**
